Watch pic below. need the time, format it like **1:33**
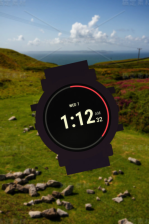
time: **1:12**
